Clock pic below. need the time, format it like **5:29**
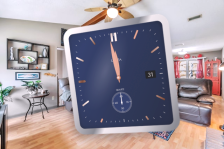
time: **11:59**
